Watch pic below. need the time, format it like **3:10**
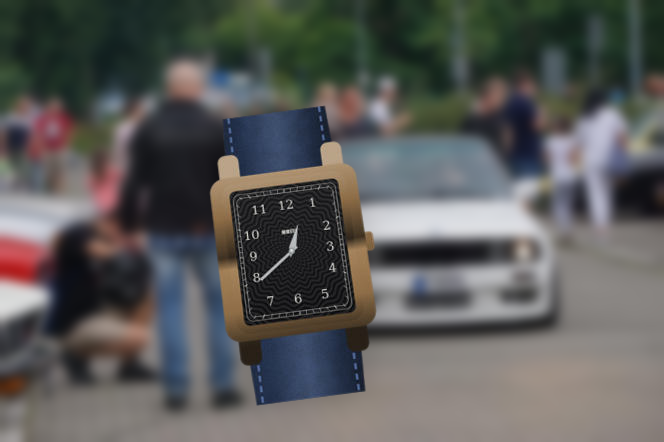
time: **12:39**
